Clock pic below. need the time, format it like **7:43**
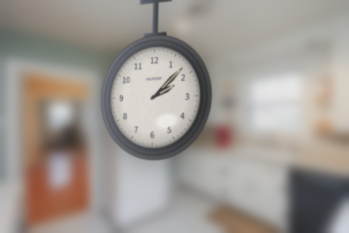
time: **2:08**
